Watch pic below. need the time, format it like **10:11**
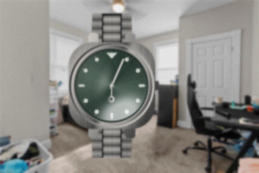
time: **6:04**
